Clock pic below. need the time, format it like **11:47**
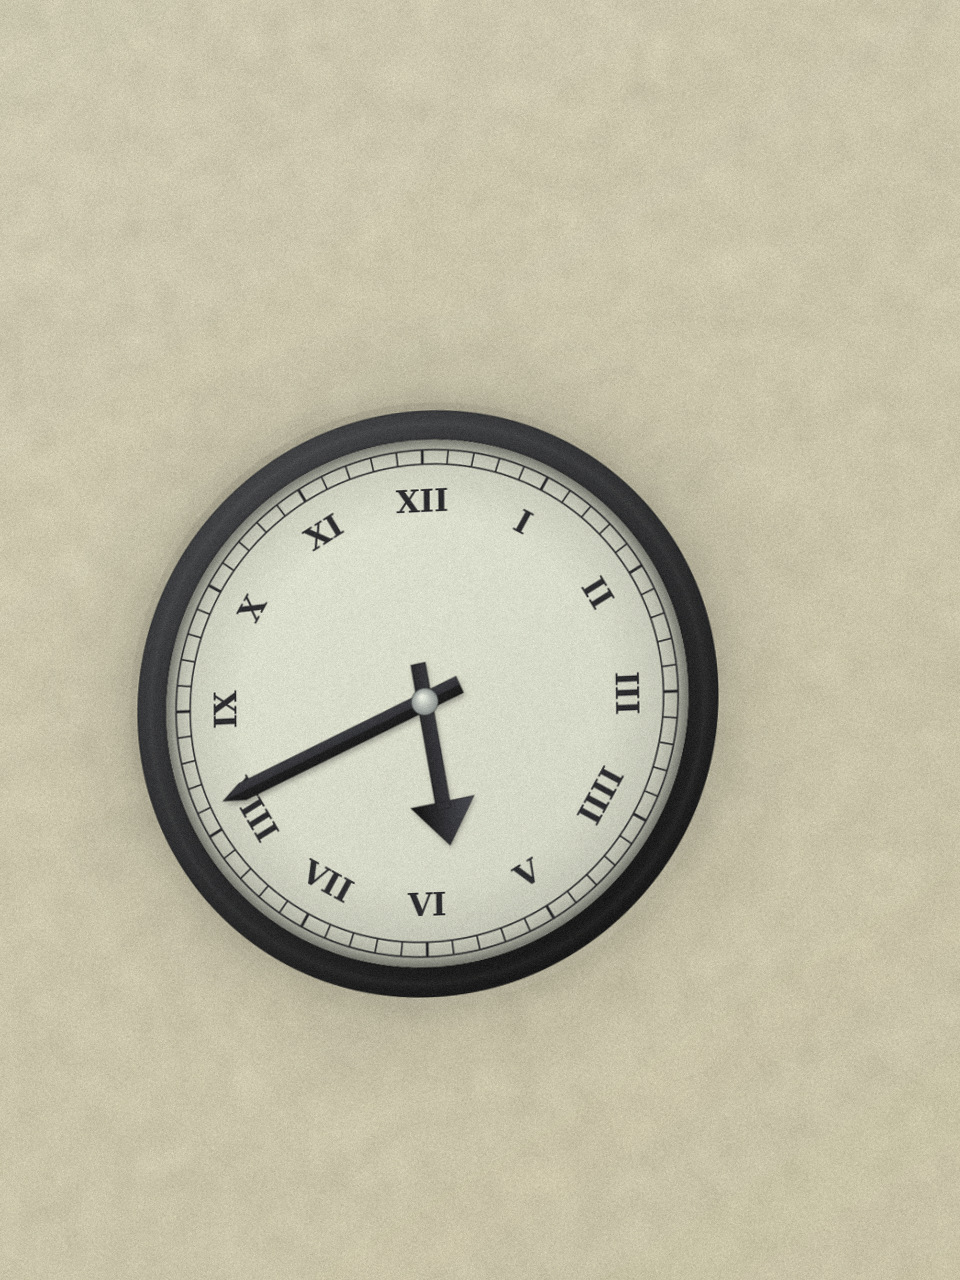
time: **5:41**
